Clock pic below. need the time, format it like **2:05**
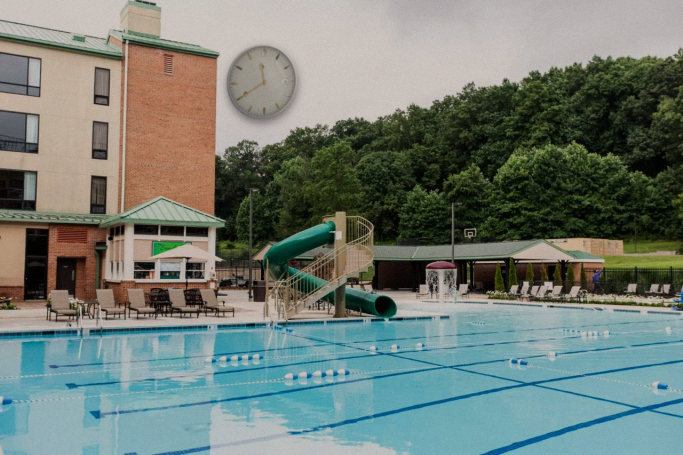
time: **11:40**
